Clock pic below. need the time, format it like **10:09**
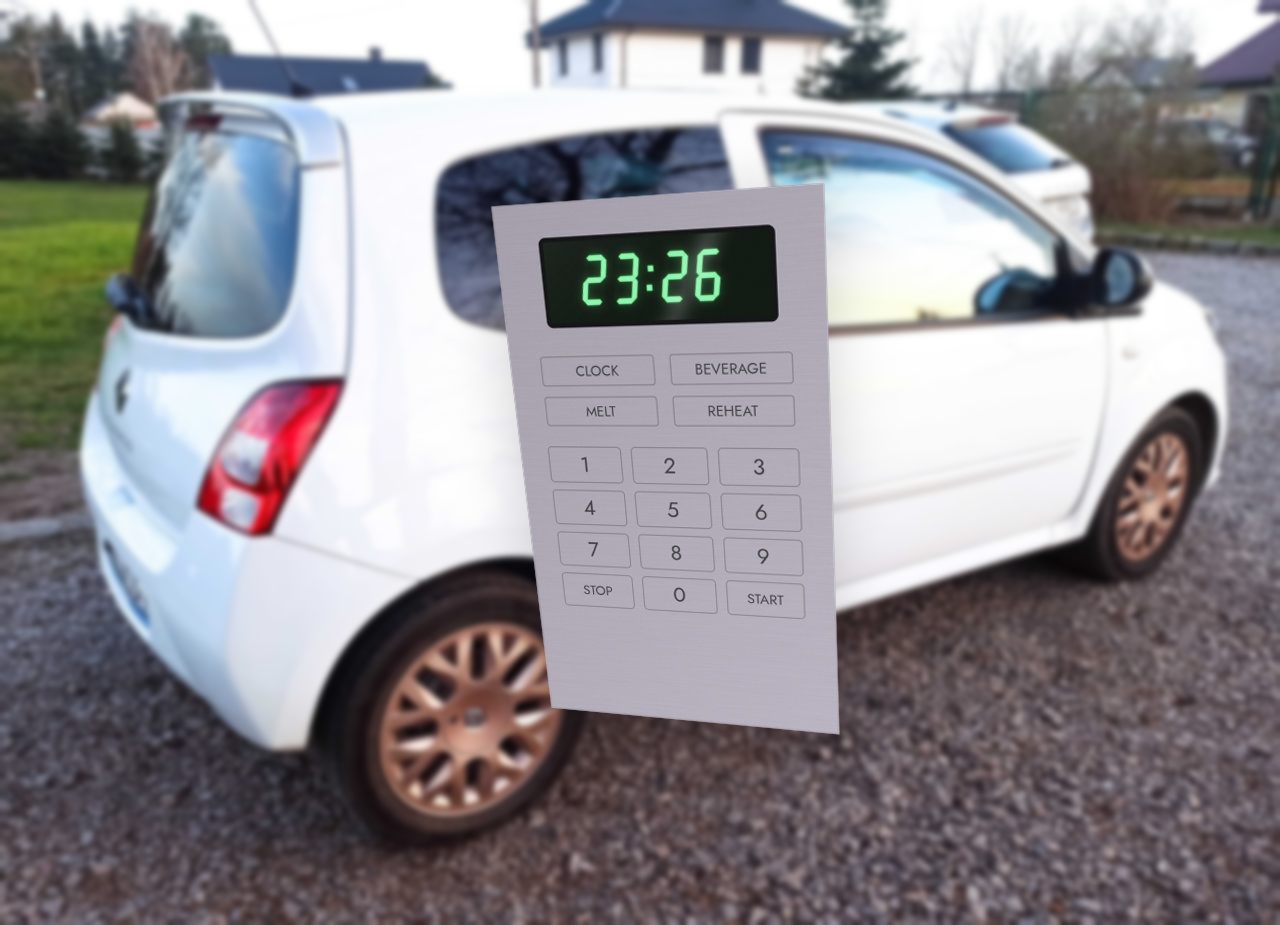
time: **23:26**
